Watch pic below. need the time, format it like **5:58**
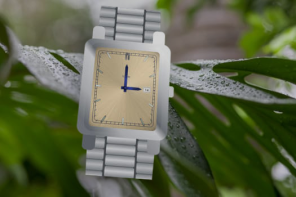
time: **3:00**
